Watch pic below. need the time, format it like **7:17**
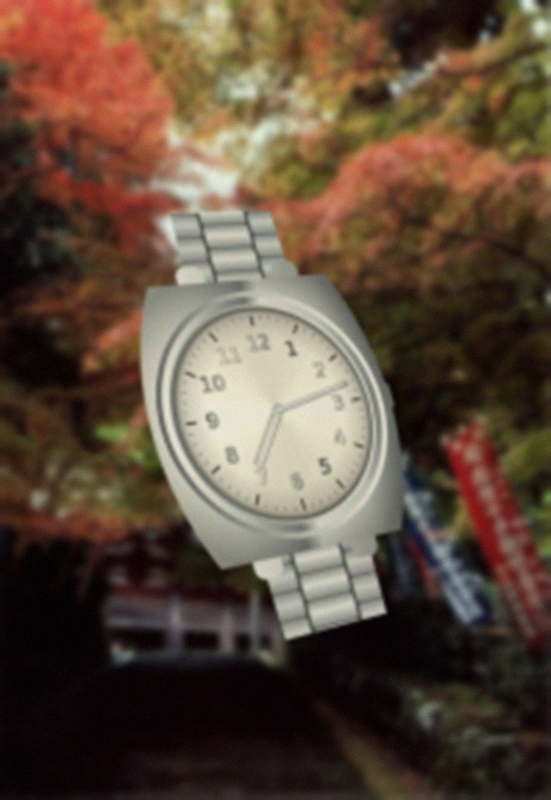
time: **7:13**
